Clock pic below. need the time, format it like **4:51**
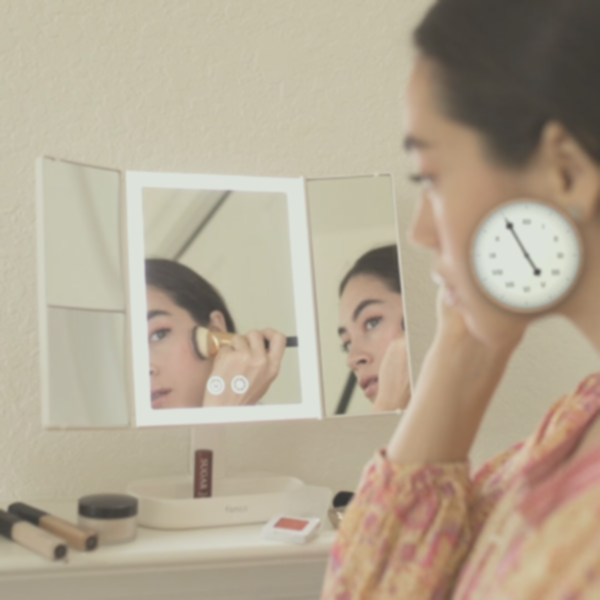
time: **4:55**
